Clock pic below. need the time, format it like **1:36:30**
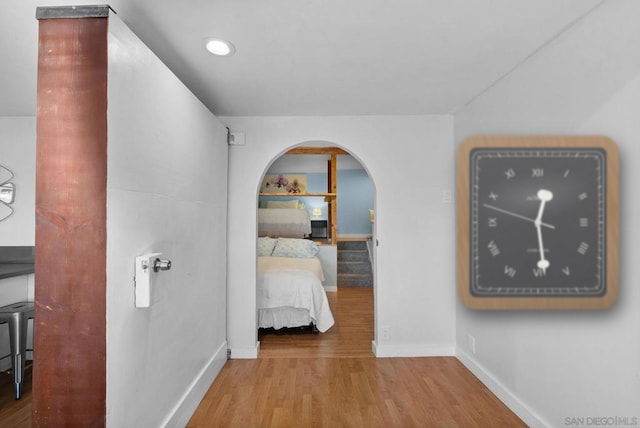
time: **12:28:48**
